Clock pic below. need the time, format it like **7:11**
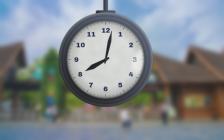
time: **8:02**
